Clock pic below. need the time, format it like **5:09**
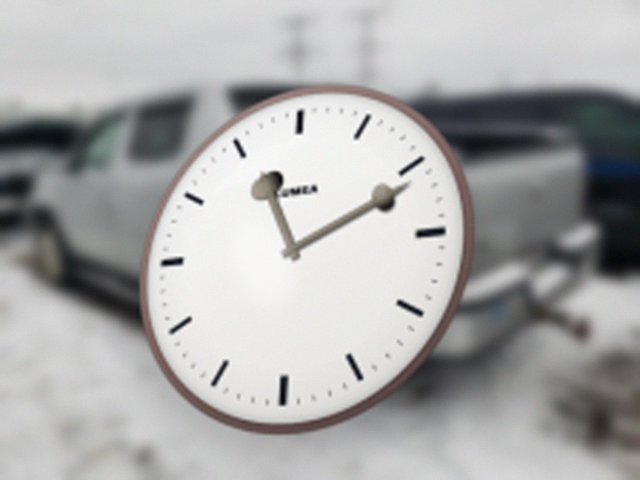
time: **11:11**
